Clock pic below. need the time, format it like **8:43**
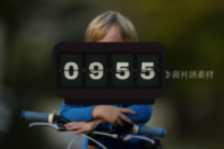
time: **9:55**
